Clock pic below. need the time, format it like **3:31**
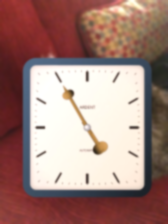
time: **4:55**
